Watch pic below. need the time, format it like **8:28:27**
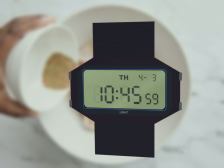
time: **10:45:59**
